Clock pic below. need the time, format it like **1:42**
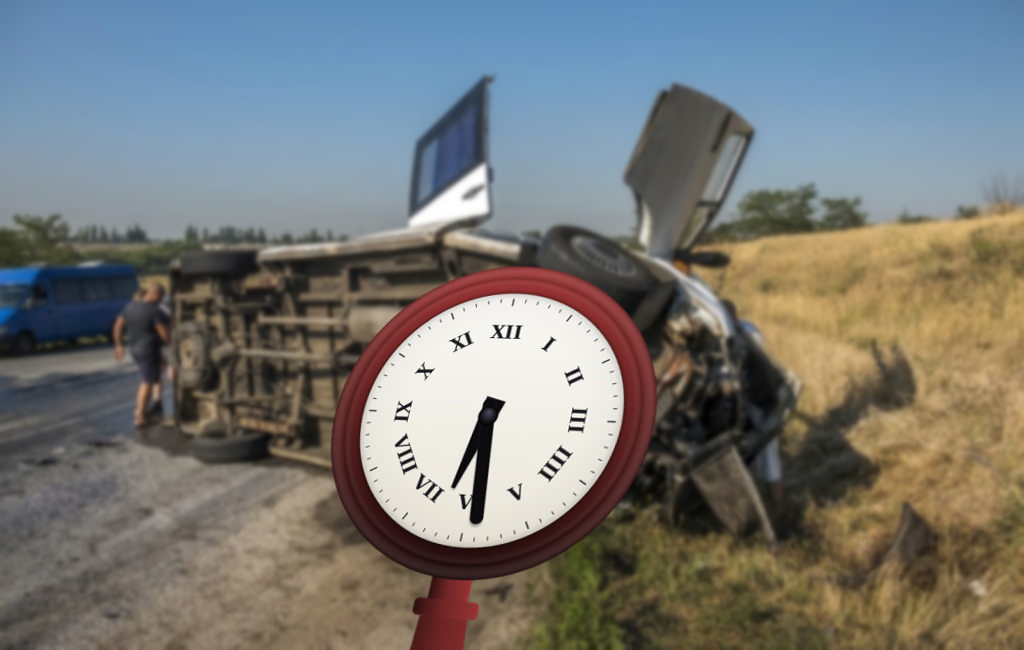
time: **6:29**
